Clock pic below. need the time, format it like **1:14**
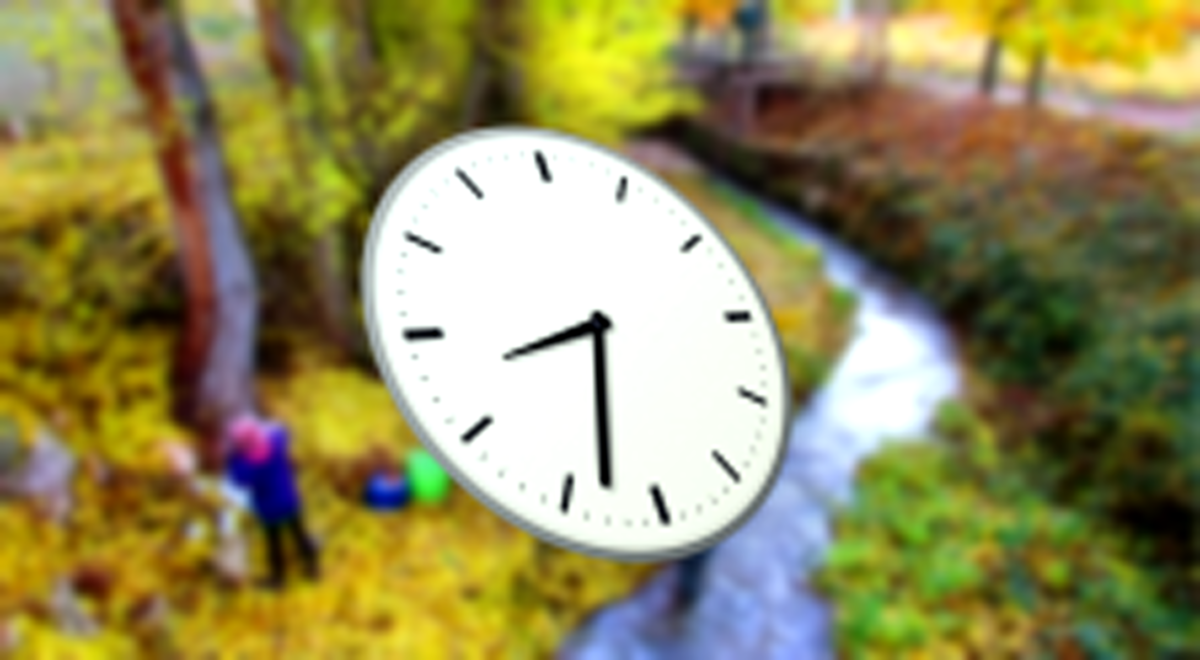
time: **8:33**
